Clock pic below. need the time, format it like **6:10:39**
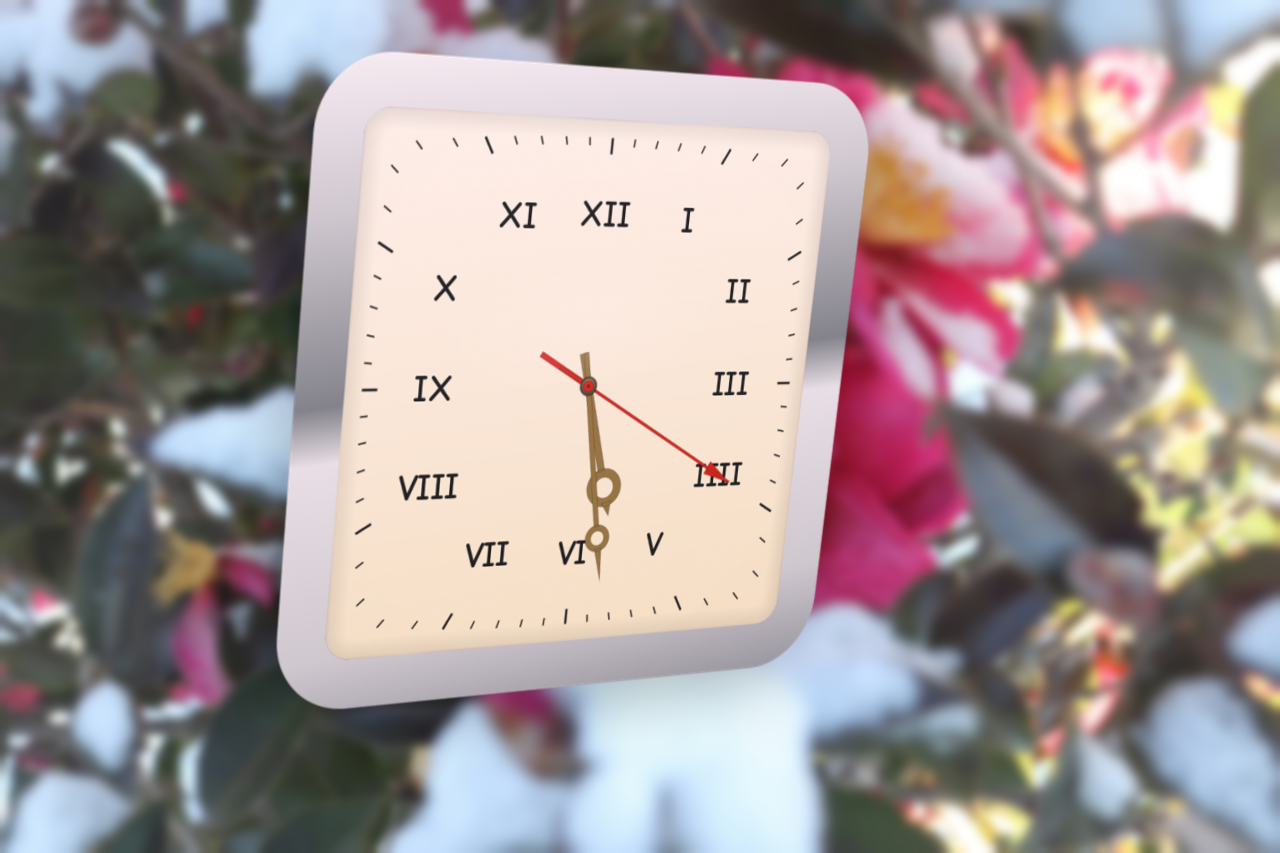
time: **5:28:20**
